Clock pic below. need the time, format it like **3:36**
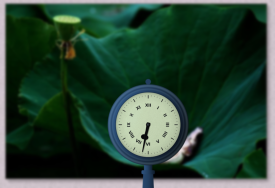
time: **6:32**
